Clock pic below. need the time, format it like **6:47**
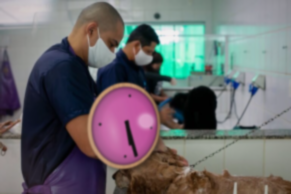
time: **5:26**
